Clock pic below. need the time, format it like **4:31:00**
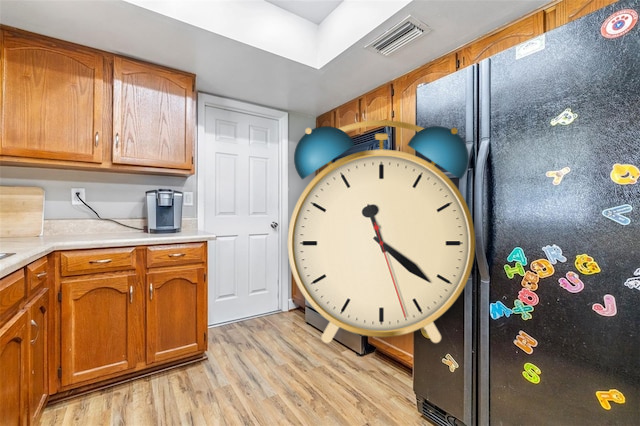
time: **11:21:27**
